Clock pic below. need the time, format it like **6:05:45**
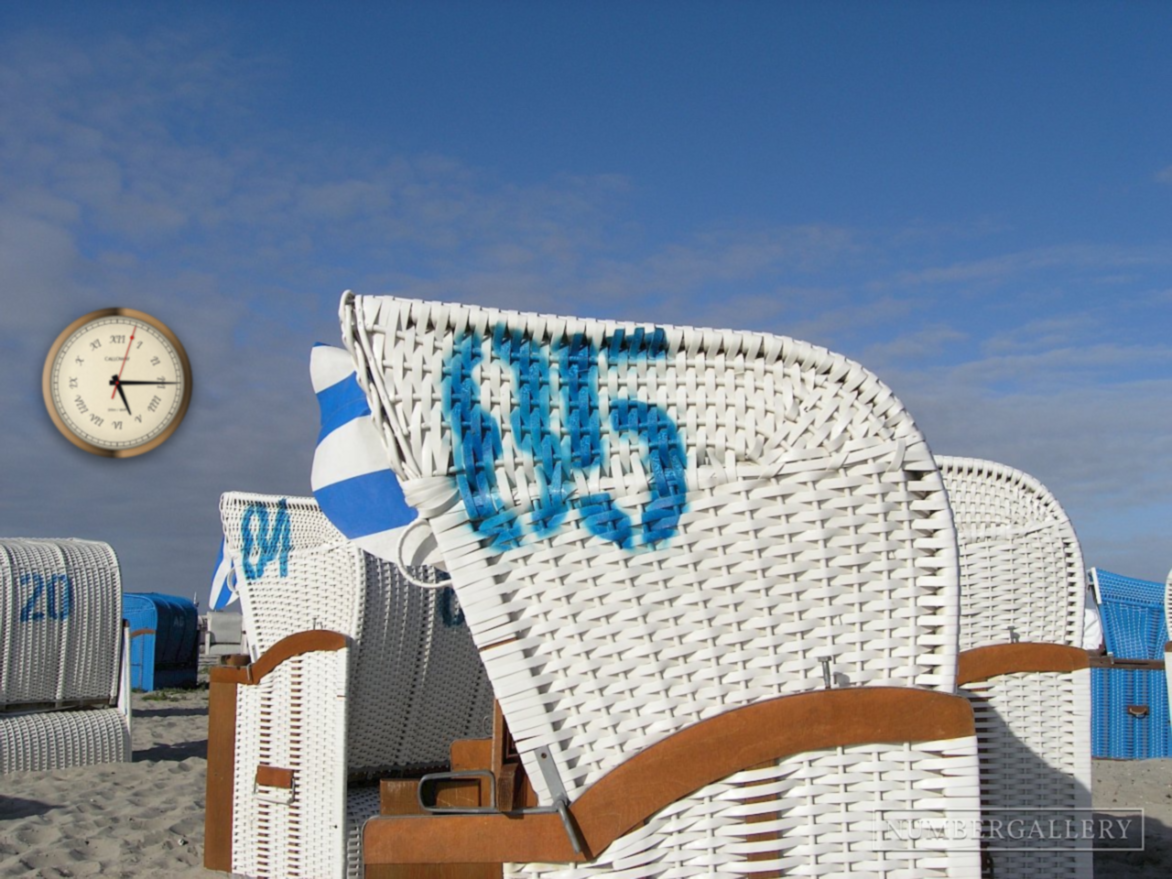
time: **5:15:03**
